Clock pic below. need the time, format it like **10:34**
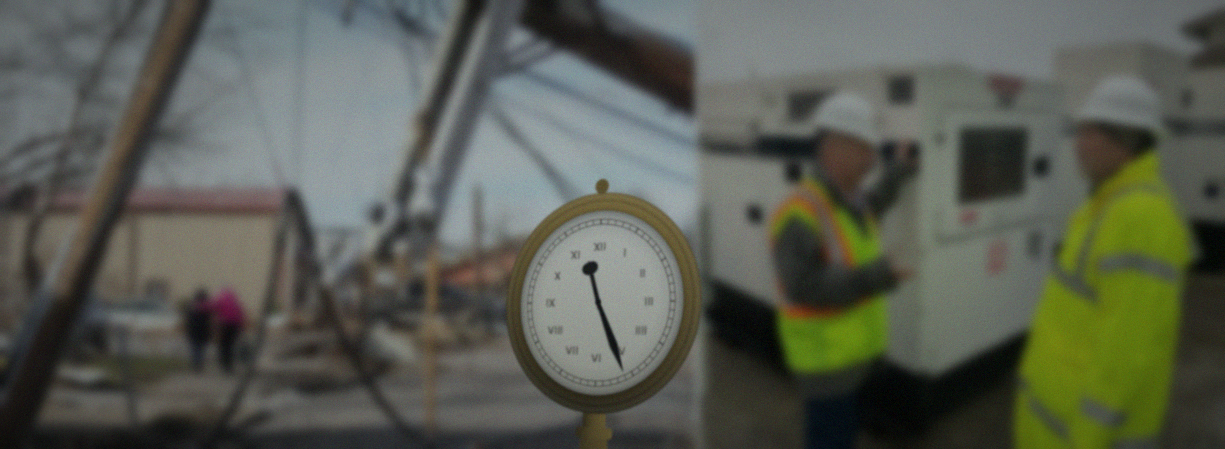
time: **11:26**
